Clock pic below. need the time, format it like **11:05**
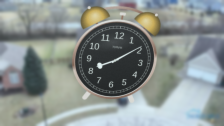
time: **8:09**
